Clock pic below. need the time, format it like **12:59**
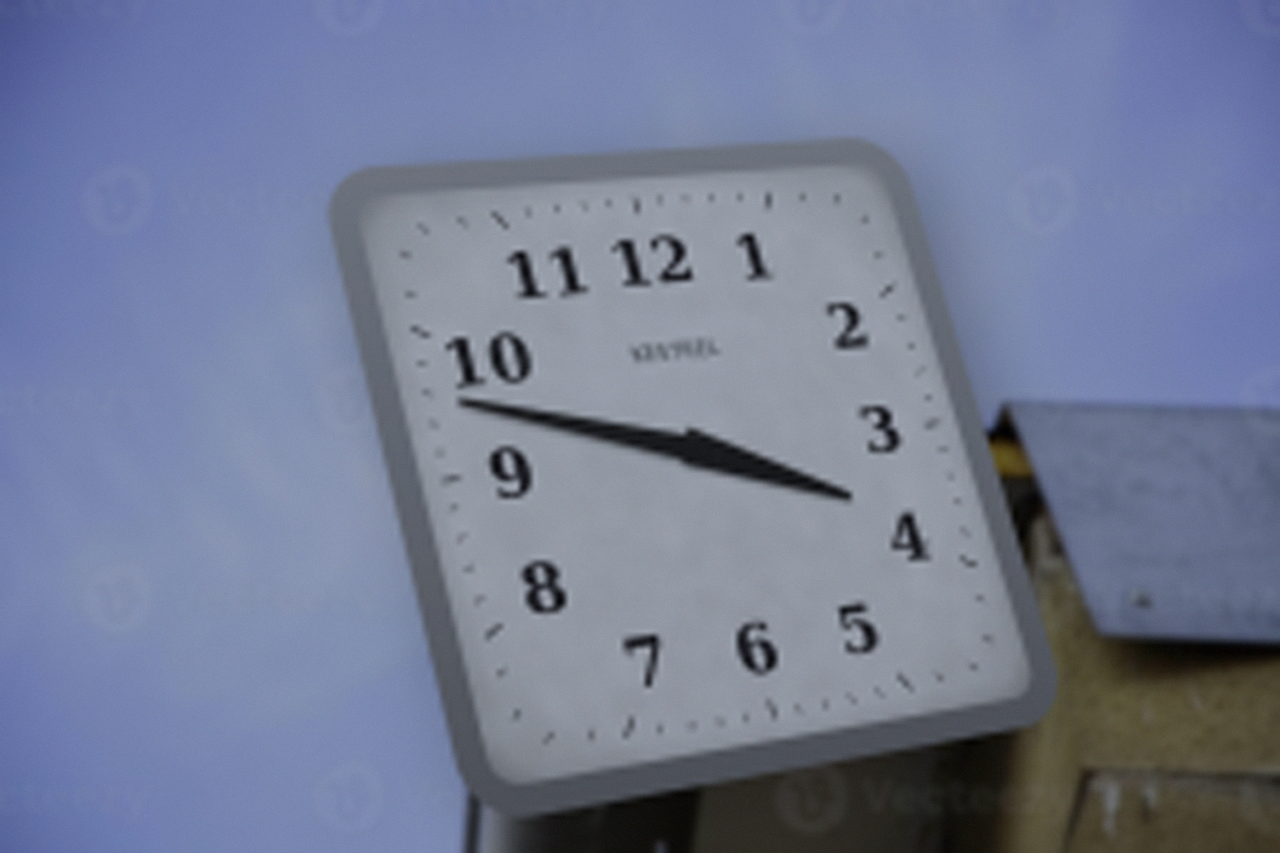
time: **3:48**
